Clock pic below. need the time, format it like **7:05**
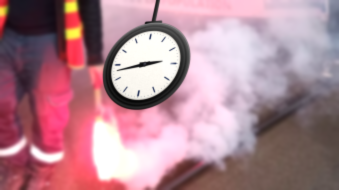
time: **2:43**
